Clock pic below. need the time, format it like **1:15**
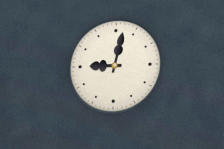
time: **9:02**
